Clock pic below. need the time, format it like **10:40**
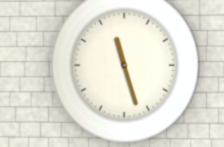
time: **11:27**
